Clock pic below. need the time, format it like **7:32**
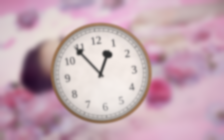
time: **12:54**
